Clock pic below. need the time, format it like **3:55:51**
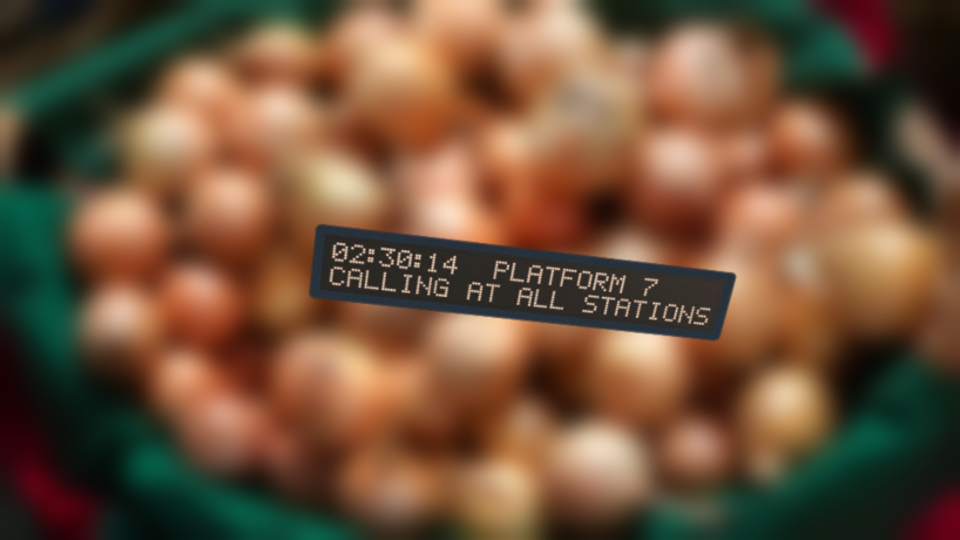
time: **2:30:14**
